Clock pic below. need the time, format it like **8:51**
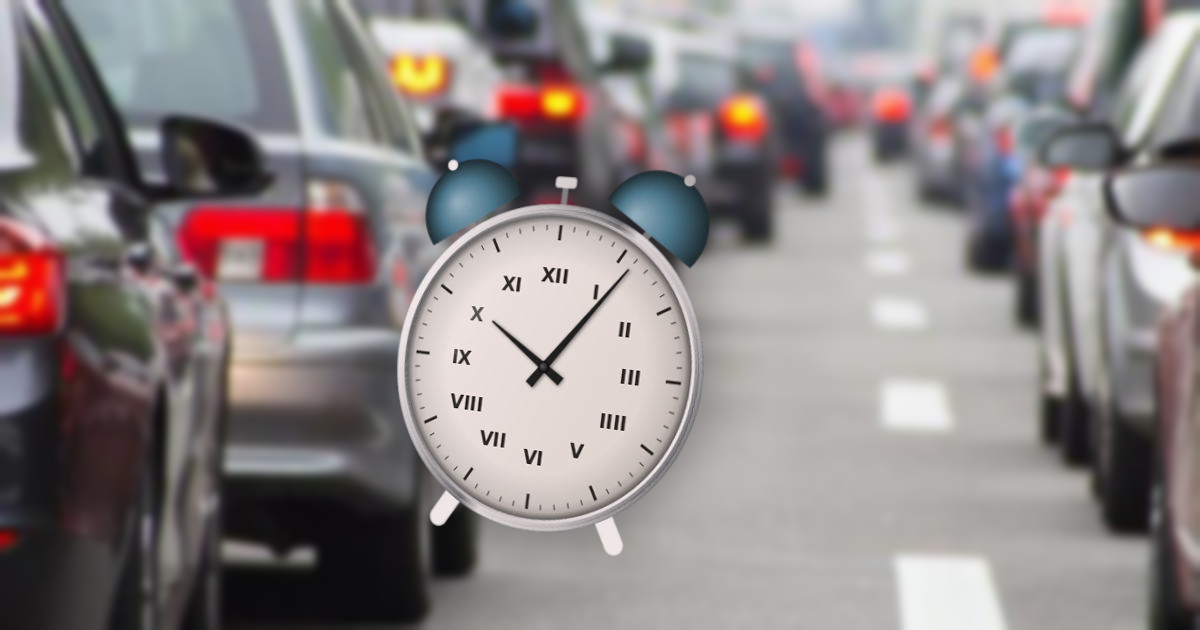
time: **10:06**
